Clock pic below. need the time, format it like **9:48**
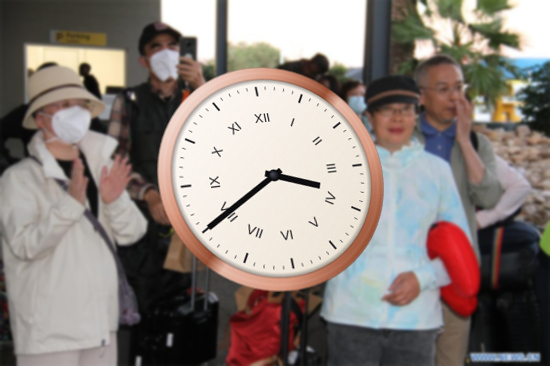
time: **3:40**
